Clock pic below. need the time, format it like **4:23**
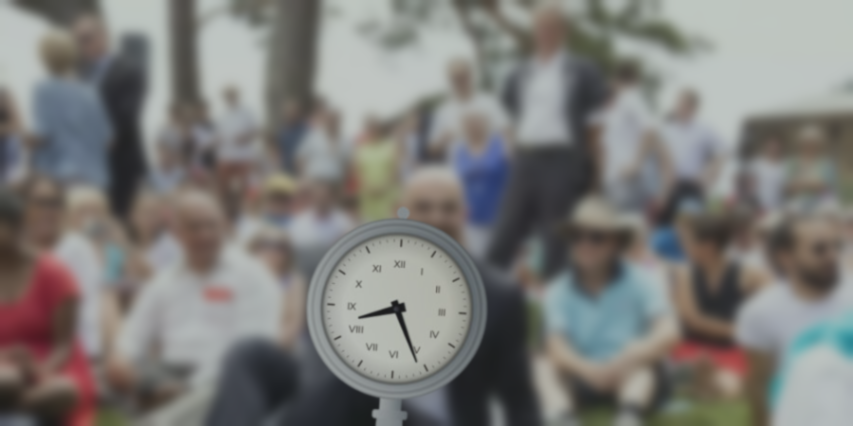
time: **8:26**
